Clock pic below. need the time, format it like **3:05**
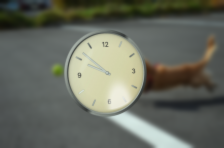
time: **9:52**
